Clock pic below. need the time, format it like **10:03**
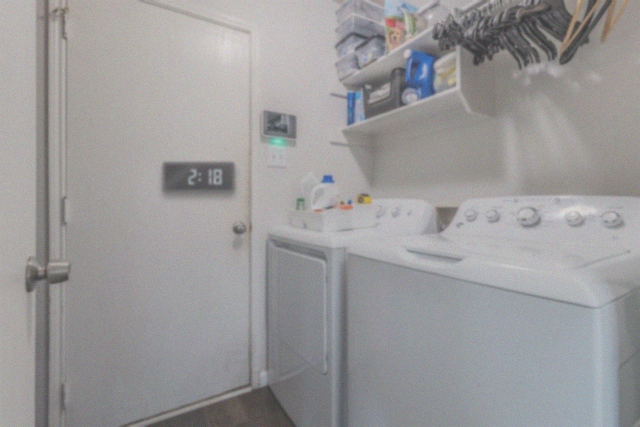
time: **2:18**
